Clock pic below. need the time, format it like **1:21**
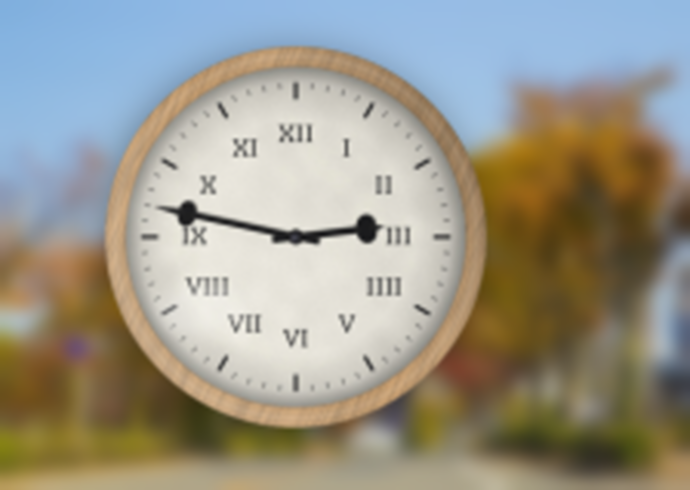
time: **2:47**
